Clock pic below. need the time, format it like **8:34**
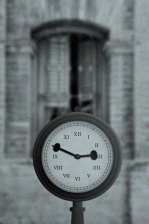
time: **2:49**
